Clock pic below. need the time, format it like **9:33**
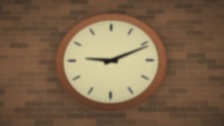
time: **9:11**
